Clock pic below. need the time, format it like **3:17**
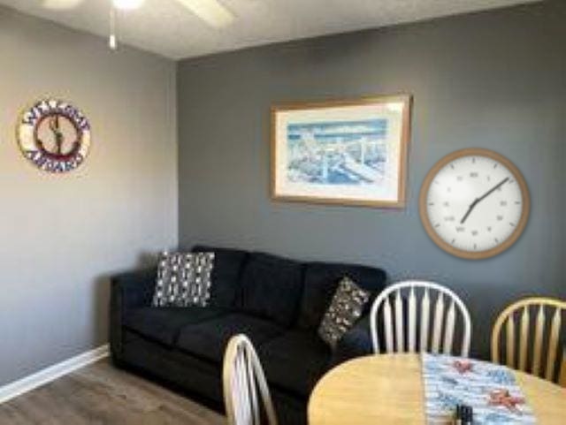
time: **7:09**
